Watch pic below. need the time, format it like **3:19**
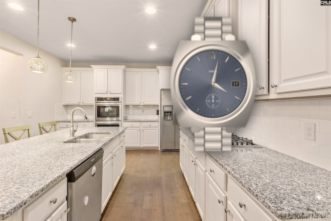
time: **4:02**
